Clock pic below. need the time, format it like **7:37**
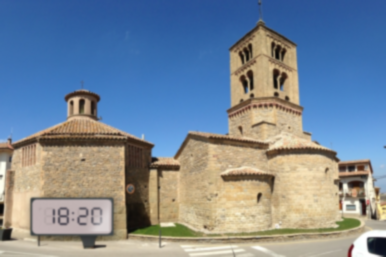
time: **18:20**
